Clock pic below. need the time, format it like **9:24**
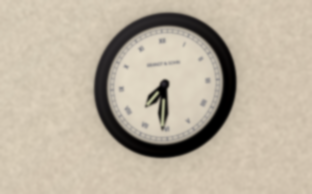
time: **7:31**
